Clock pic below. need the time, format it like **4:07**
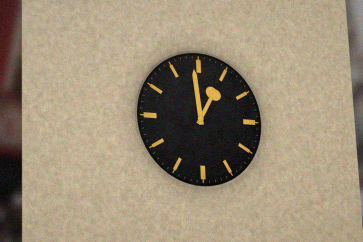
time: **12:59**
